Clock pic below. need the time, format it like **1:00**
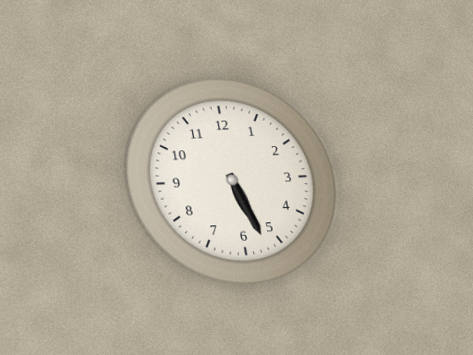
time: **5:27**
